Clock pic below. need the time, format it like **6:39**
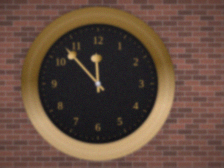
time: **11:53**
